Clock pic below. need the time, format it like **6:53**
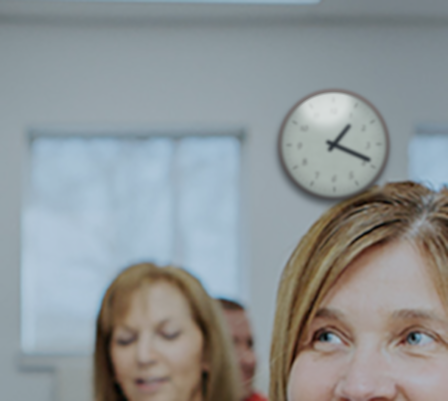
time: **1:19**
